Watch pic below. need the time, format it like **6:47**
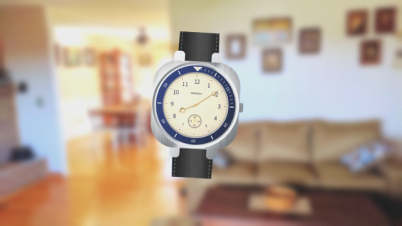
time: **8:09**
